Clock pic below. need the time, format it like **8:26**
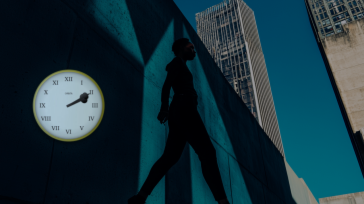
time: **2:10**
